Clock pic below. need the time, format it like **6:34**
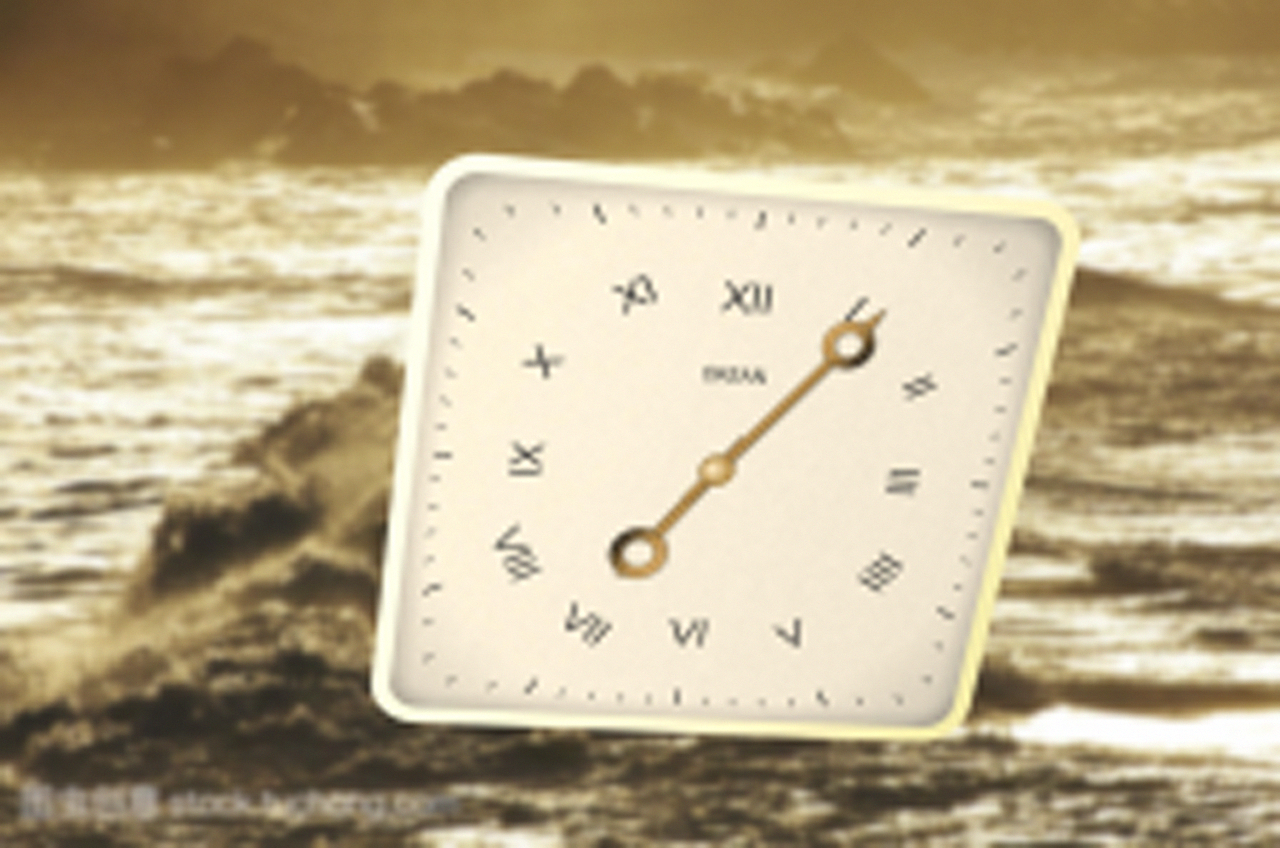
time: **7:06**
